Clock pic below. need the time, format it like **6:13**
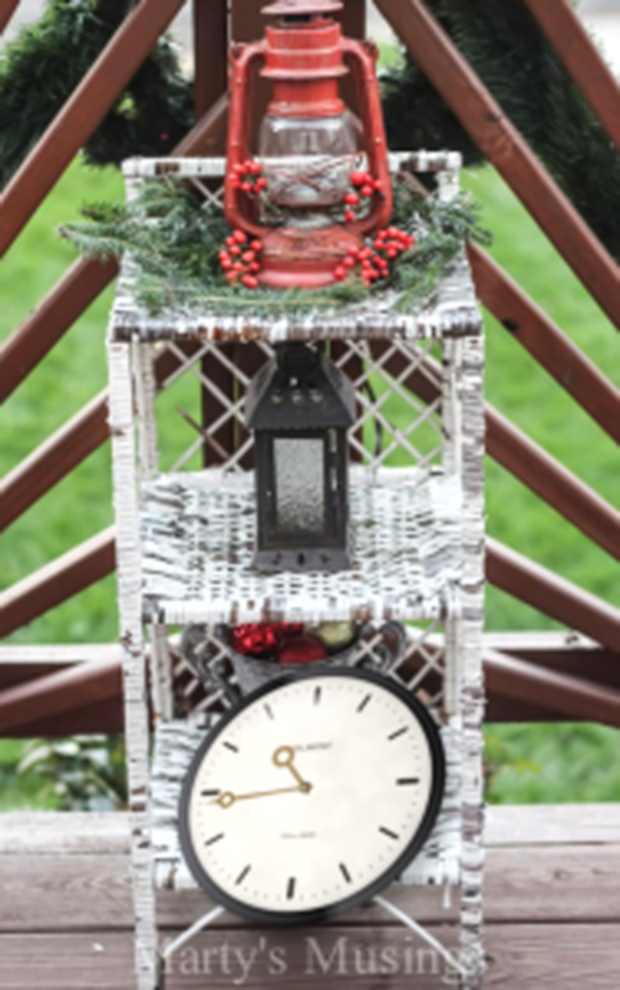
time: **10:44**
